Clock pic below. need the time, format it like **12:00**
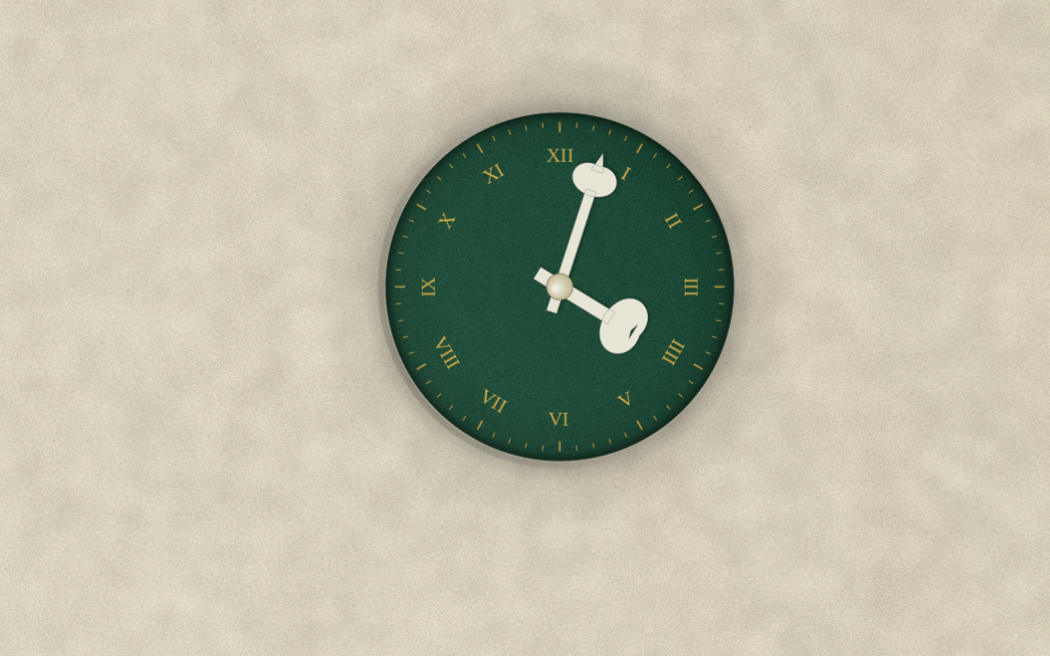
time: **4:03**
